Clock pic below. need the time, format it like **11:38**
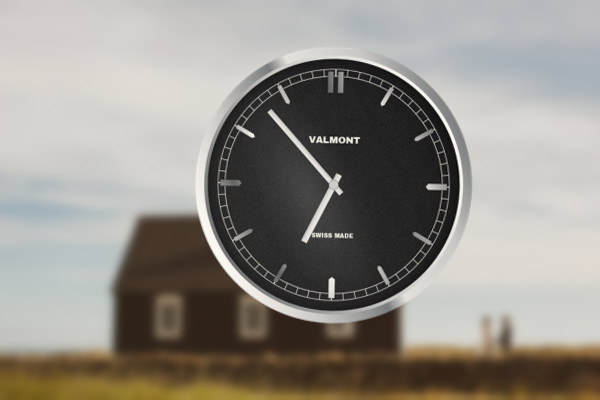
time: **6:53**
